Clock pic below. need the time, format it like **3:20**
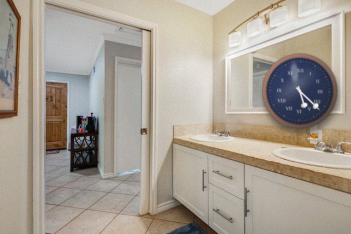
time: **5:22**
